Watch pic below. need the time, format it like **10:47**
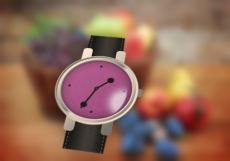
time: **1:34**
